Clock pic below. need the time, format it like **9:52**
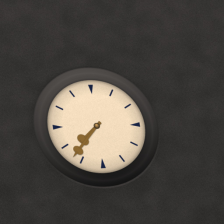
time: **7:37**
